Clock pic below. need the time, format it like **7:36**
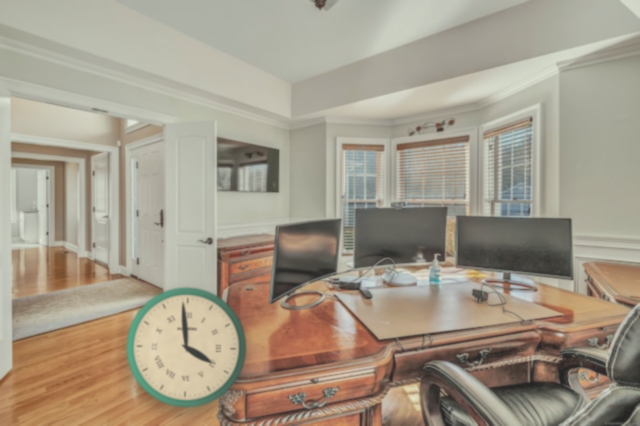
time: **3:59**
